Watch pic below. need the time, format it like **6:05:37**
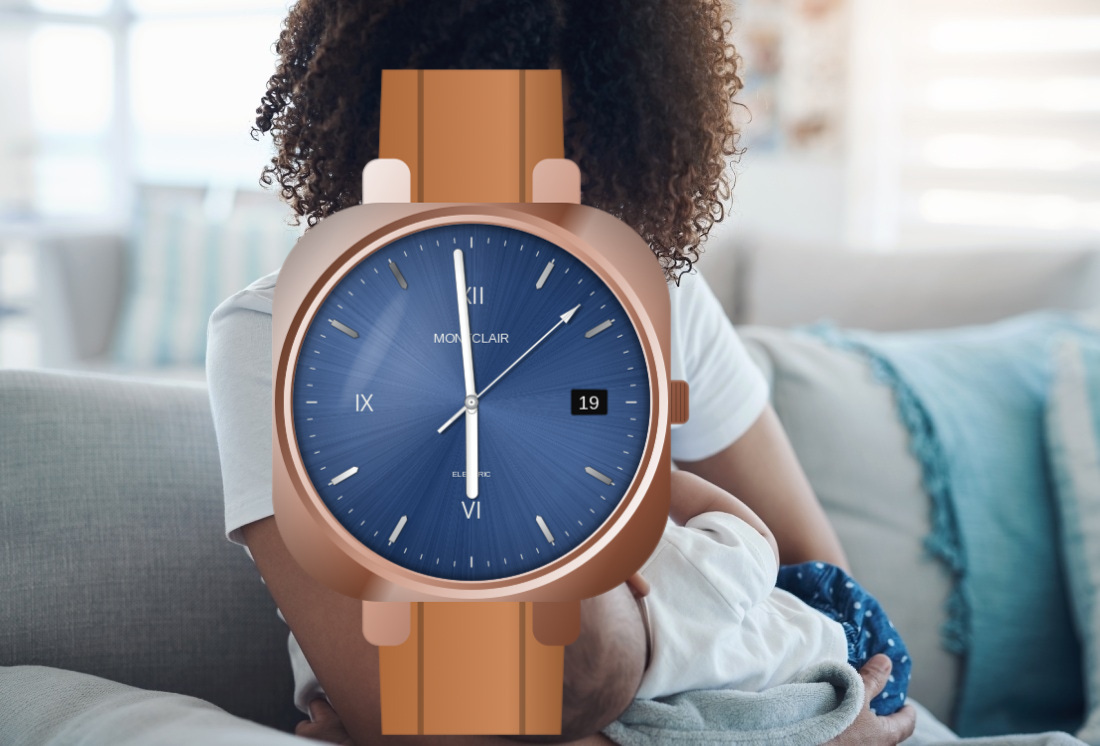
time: **5:59:08**
